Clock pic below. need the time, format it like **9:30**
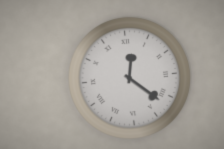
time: **12:22**
